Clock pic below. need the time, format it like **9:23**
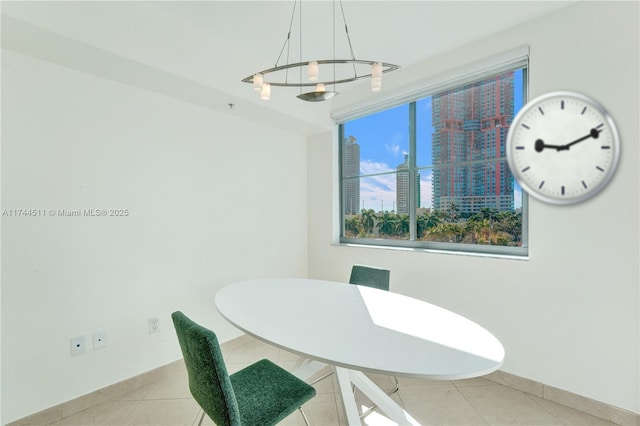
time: **9:11**
